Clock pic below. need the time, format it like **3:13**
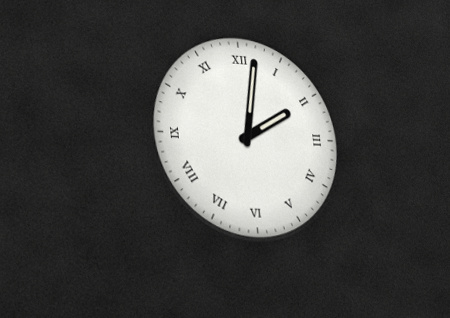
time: **2:02**
